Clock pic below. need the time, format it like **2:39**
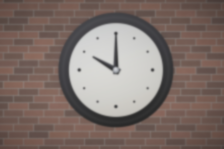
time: **10:00**
